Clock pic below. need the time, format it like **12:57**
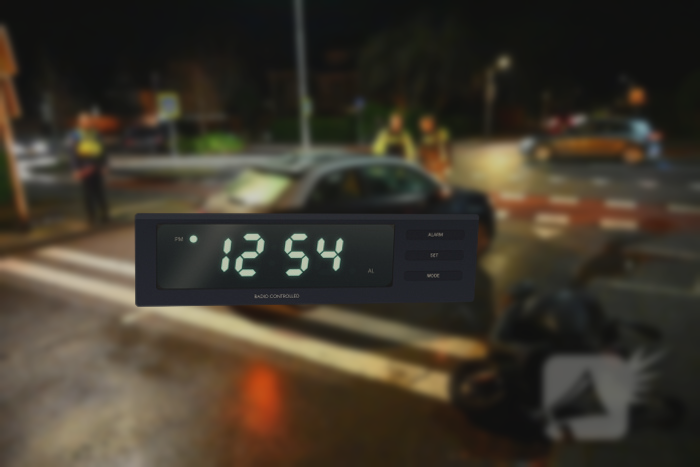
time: **12:54**
